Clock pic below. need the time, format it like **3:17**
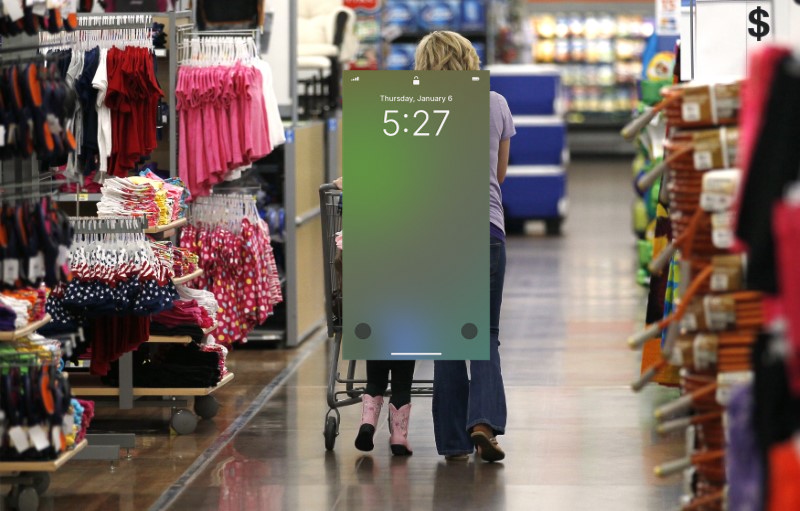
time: **5:27**
